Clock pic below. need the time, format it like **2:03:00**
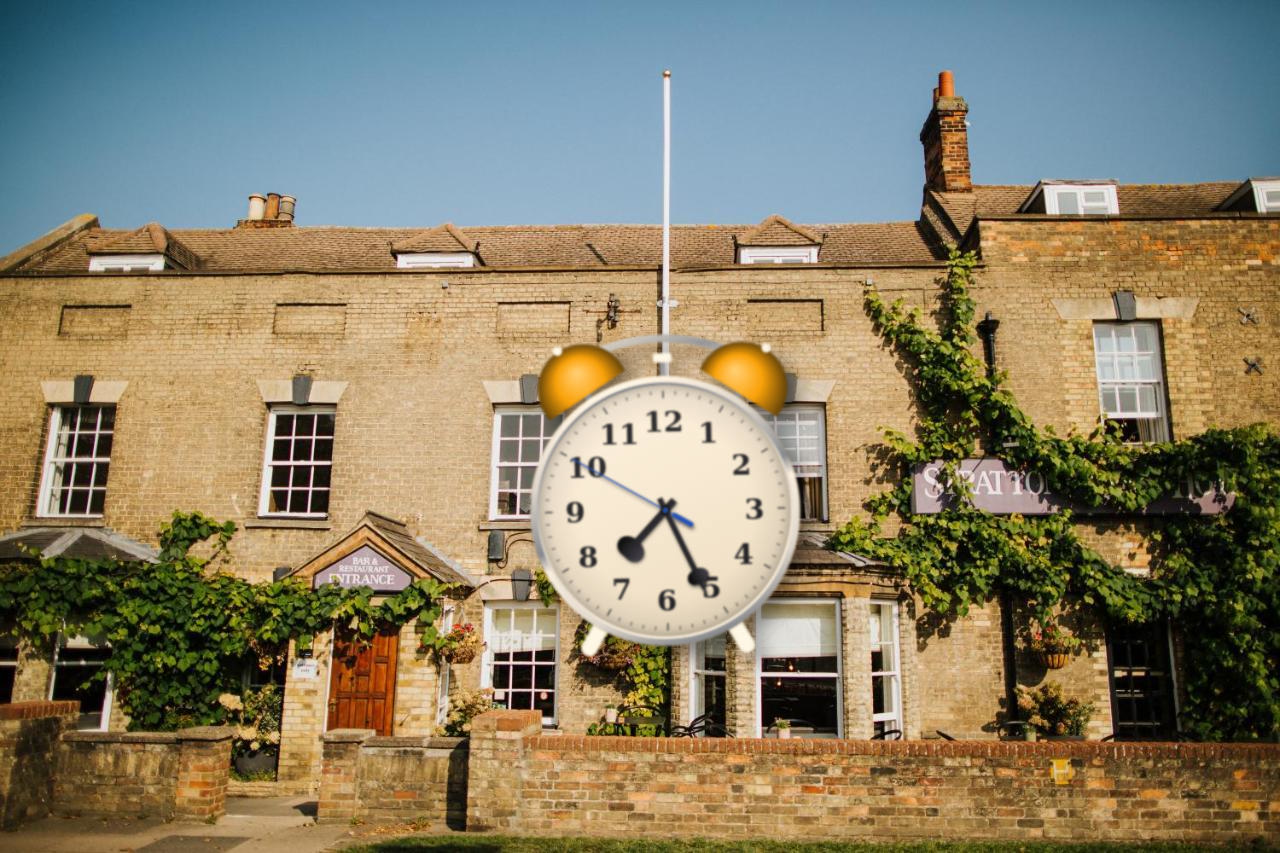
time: **7:25:50**
